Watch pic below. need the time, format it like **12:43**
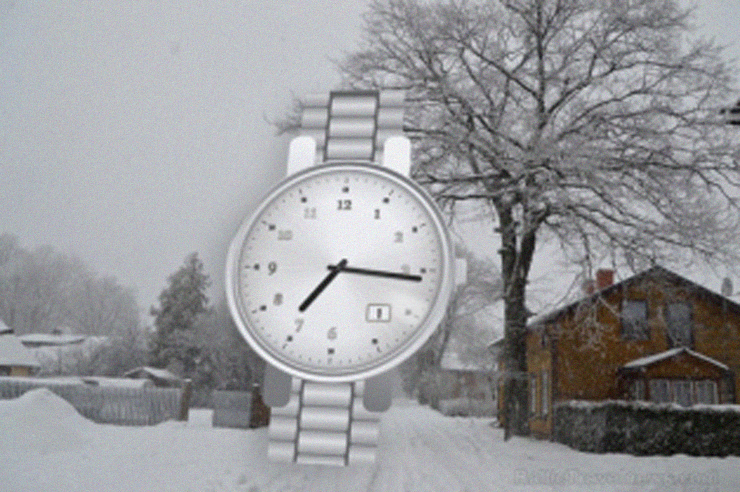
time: **7:16**
